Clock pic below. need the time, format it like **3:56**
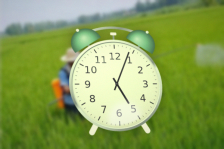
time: **5:04**
